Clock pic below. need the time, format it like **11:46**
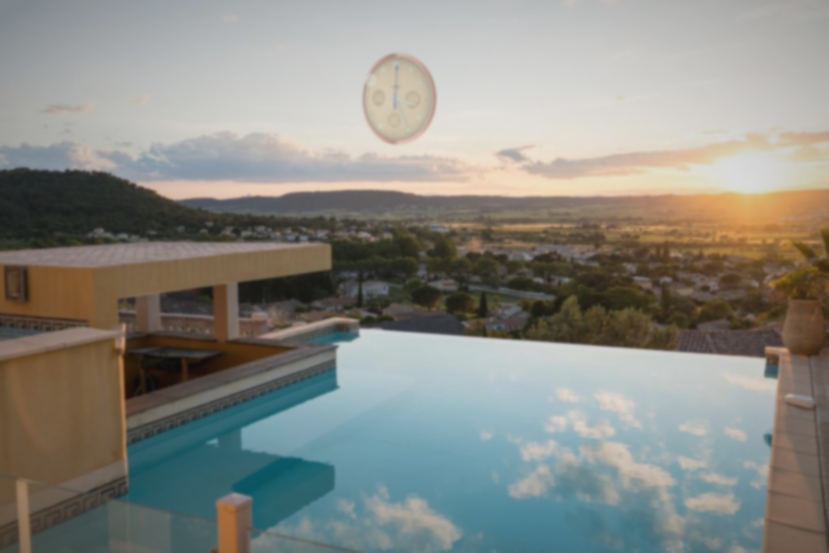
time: **3:25**
